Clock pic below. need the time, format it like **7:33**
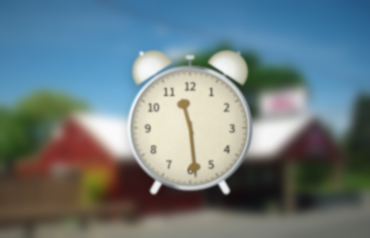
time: **11:29**
